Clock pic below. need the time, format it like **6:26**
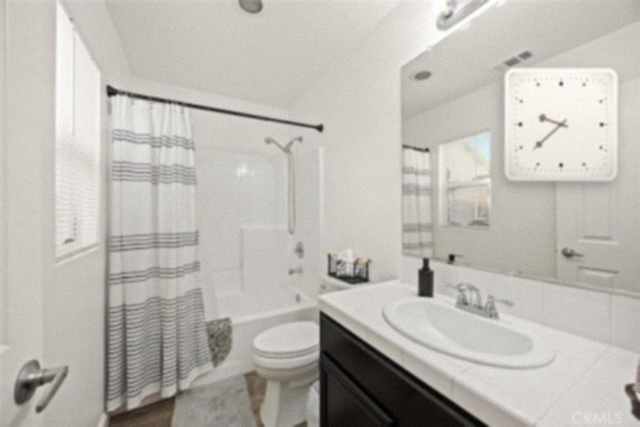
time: **9:38**
